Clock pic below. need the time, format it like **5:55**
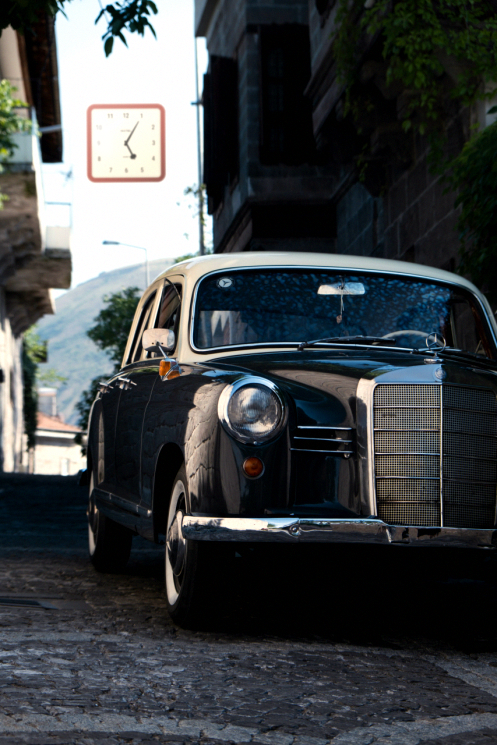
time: **5:05**
